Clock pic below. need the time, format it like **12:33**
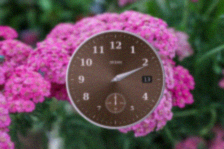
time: **2:11**
